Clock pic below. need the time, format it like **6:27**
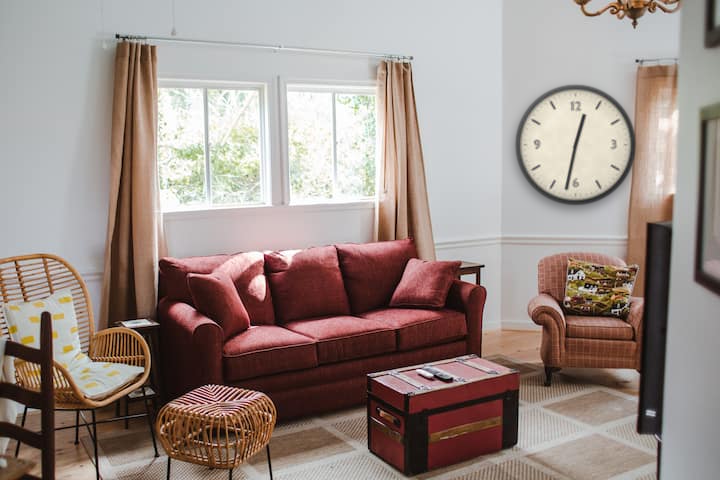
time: **12:32**
